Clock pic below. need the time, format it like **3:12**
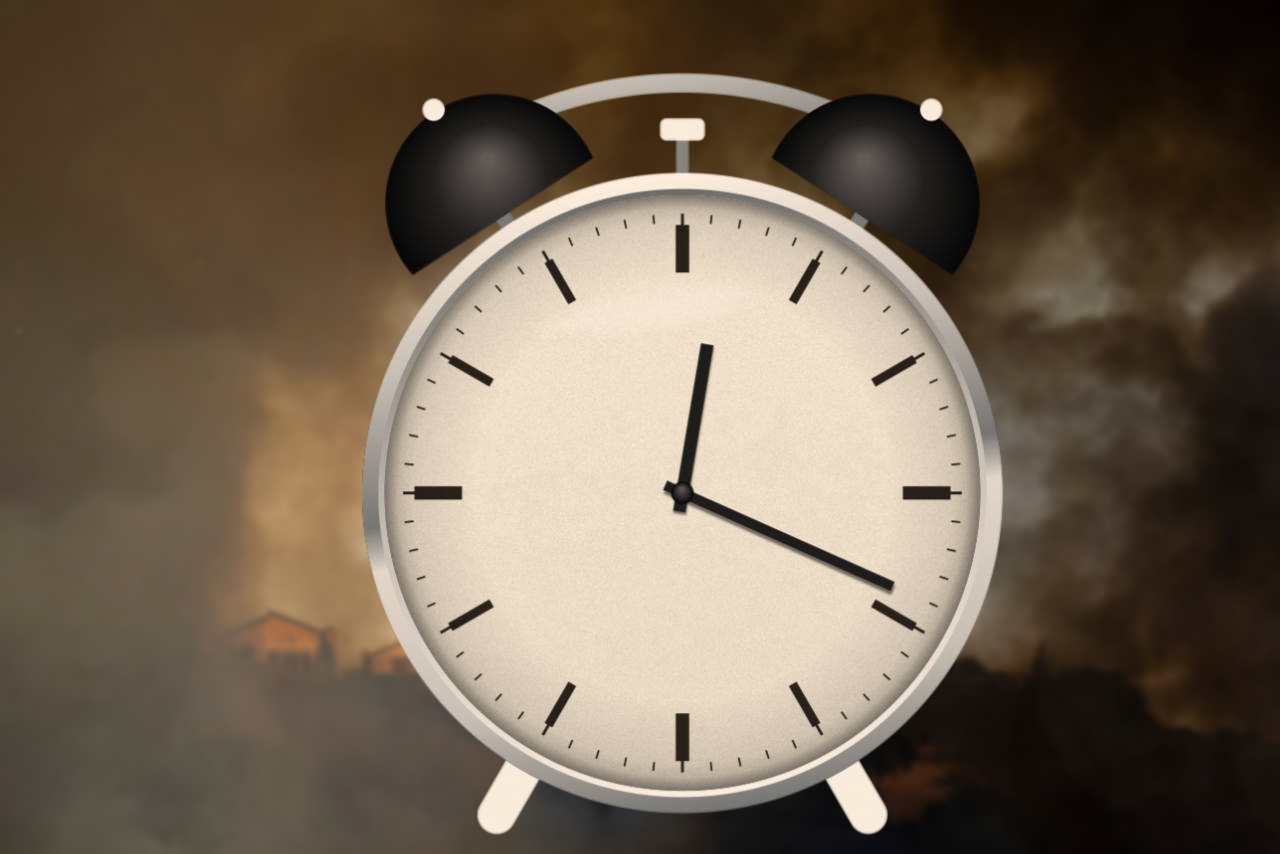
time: **12:19**
